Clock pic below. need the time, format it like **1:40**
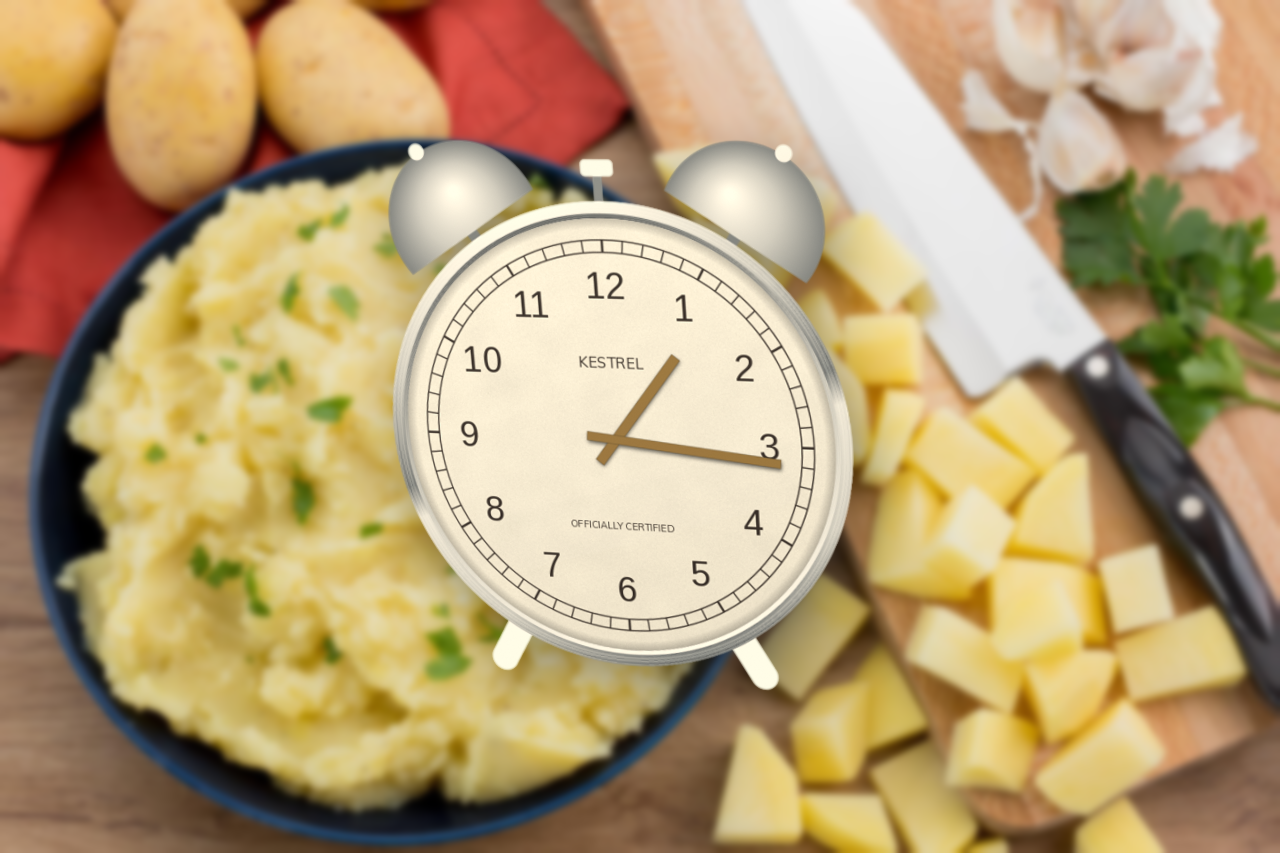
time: **1:16**
